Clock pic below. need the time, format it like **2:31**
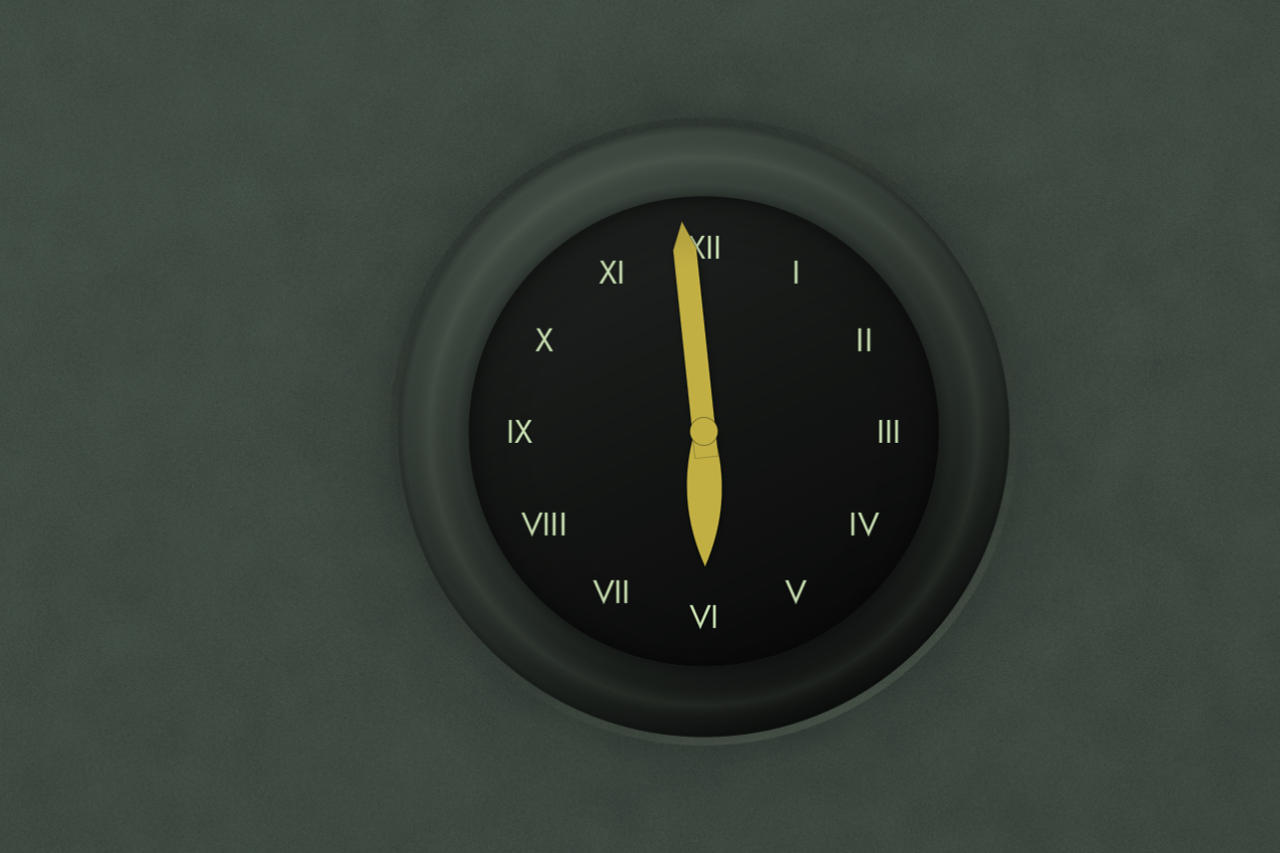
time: **5:59**
